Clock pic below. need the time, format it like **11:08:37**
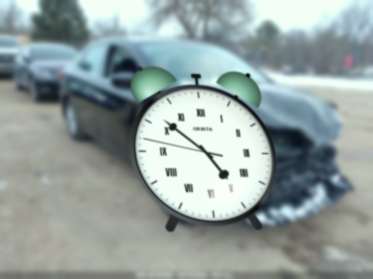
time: **4:51:47**
